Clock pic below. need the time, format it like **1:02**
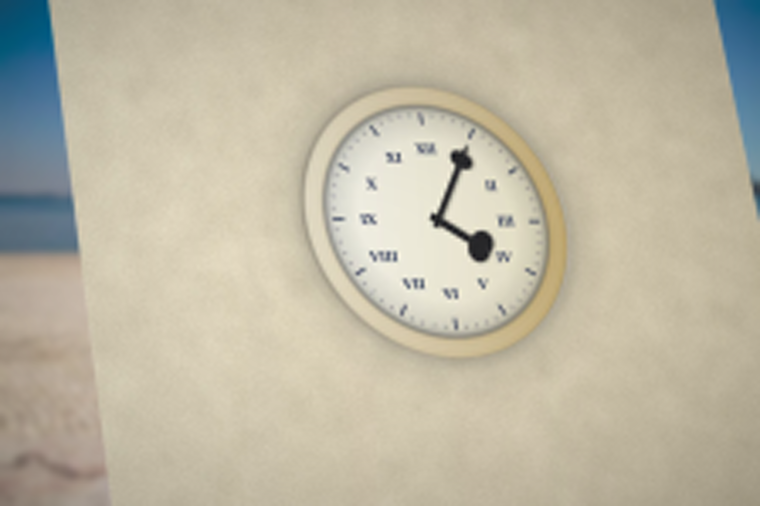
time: **4:05**
